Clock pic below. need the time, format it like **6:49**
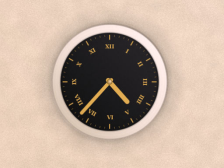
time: **4:37**
